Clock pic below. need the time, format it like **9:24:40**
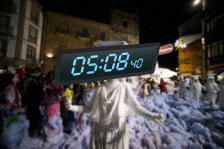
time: **5:08:40**
